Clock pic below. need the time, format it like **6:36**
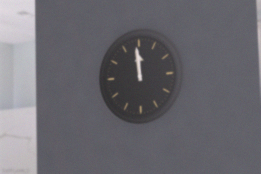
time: **11:59**
